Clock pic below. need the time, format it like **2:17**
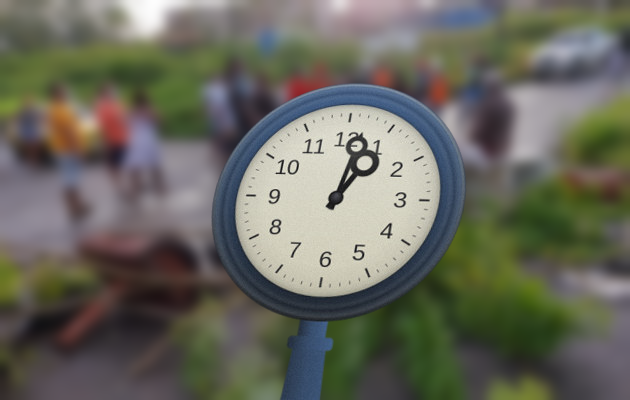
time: **1:02**
